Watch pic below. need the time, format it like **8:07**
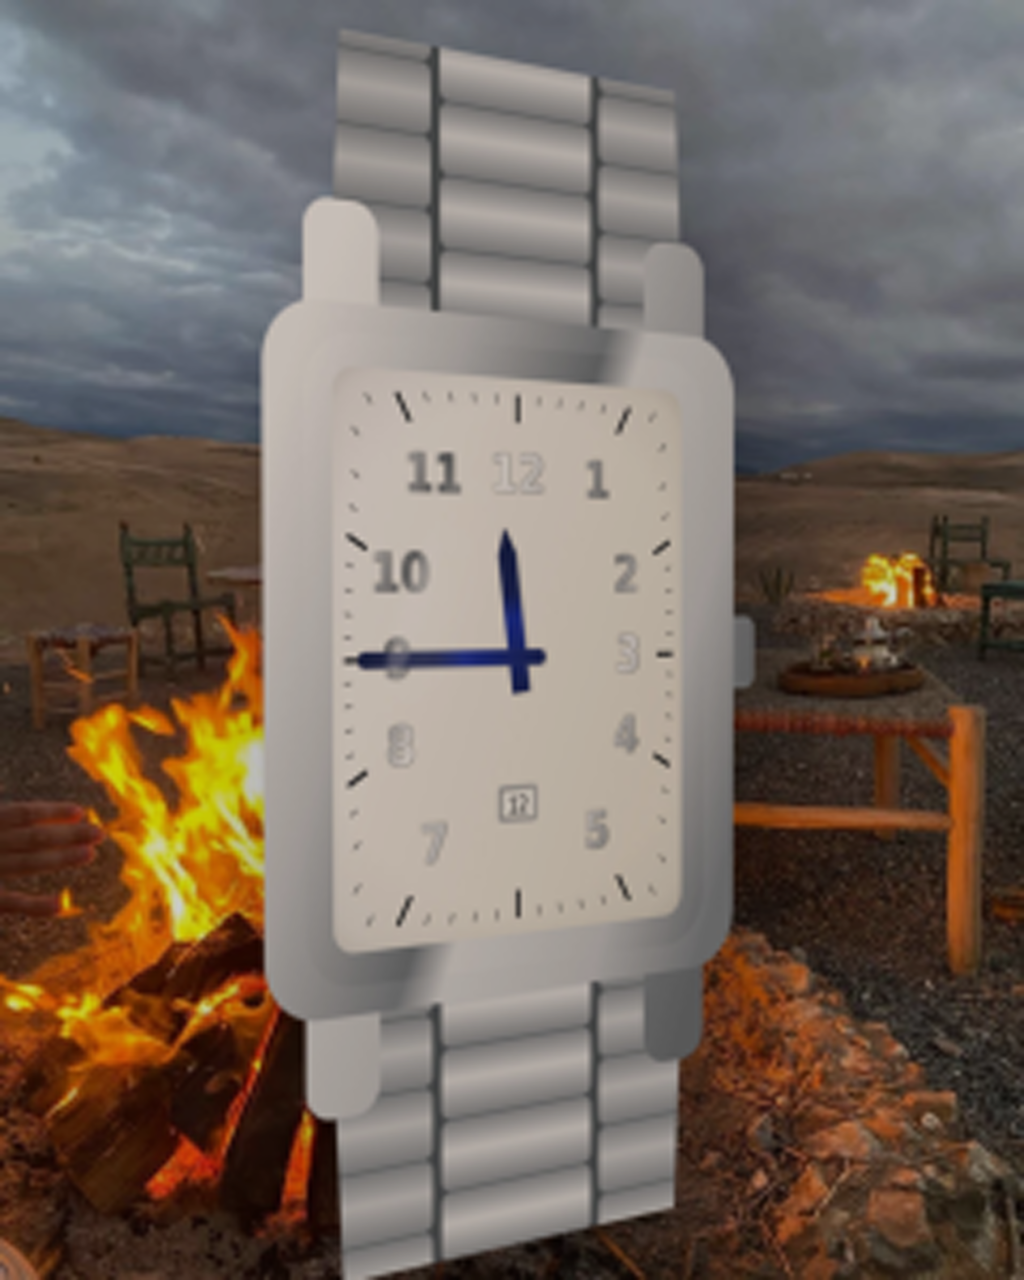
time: **11:45**
